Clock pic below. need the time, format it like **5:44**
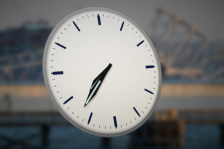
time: **7:37**
